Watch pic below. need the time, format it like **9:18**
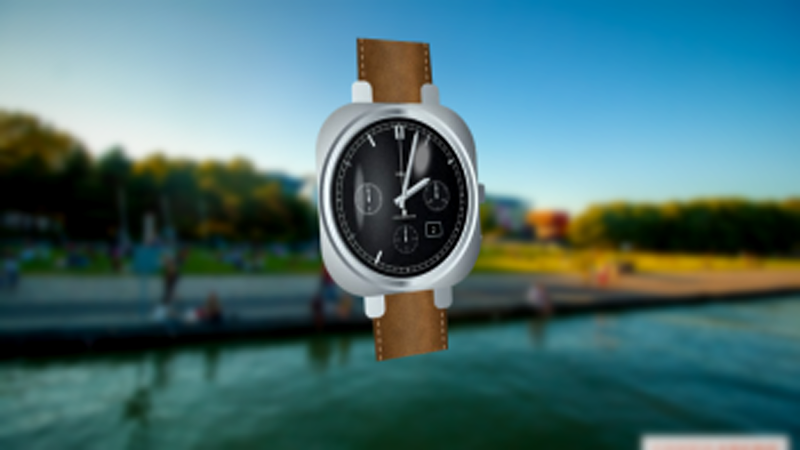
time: **2:03**
